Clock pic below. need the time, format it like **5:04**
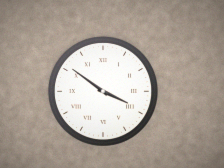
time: **3:51**
